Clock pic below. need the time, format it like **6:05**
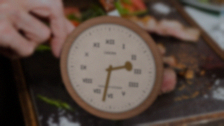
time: **2:32**
